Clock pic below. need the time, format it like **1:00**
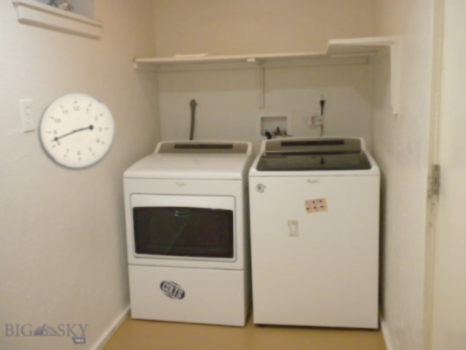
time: **2:42**
